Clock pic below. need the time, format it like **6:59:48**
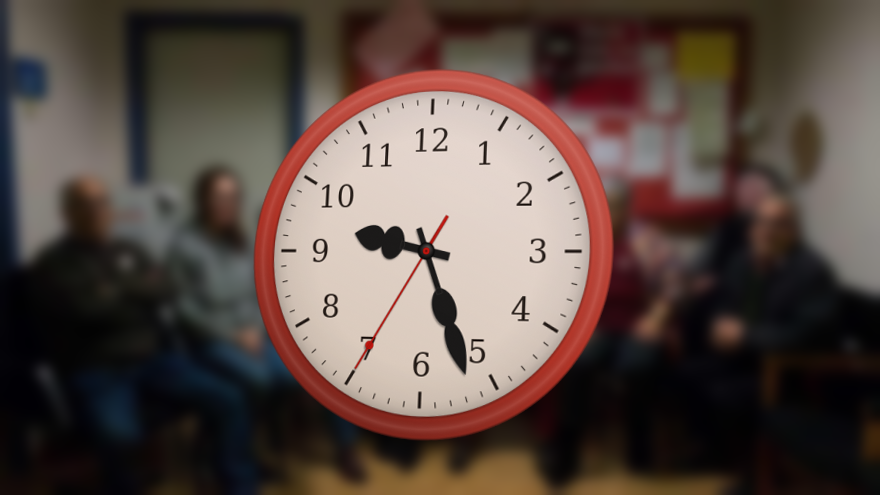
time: **9:26:35**
